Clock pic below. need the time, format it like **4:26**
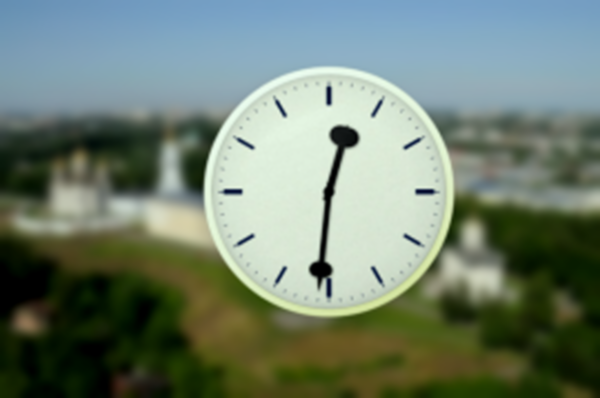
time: **12:31**
